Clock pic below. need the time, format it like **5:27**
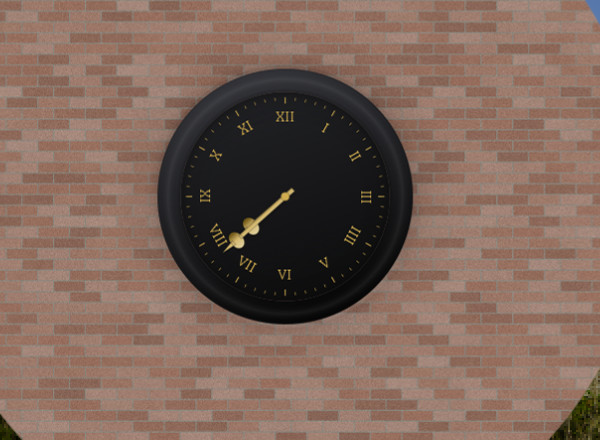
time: **7:38**
